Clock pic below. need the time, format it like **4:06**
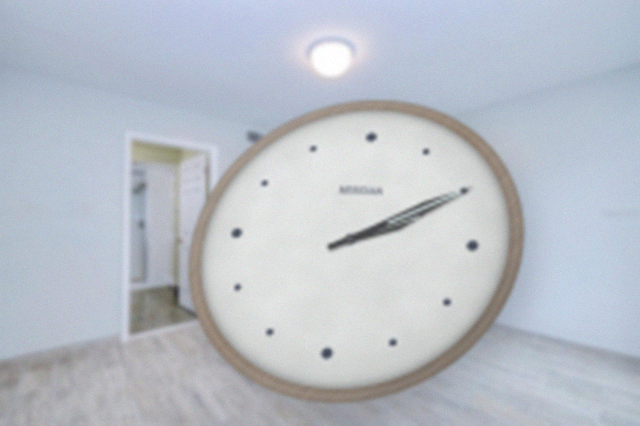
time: **2:10**
